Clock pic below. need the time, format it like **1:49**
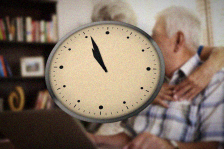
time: **10:56**
